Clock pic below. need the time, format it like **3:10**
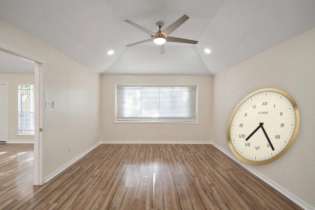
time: **7:24**
